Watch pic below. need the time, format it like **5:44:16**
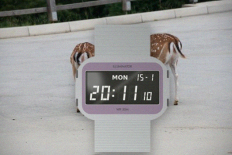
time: **20:11:10**
